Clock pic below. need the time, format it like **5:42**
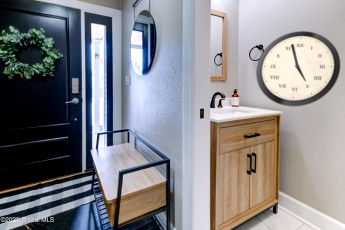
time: **4:57**
